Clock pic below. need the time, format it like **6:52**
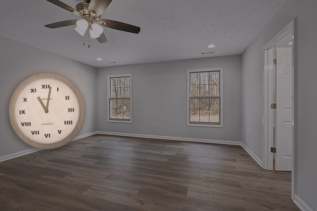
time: **11:02**
